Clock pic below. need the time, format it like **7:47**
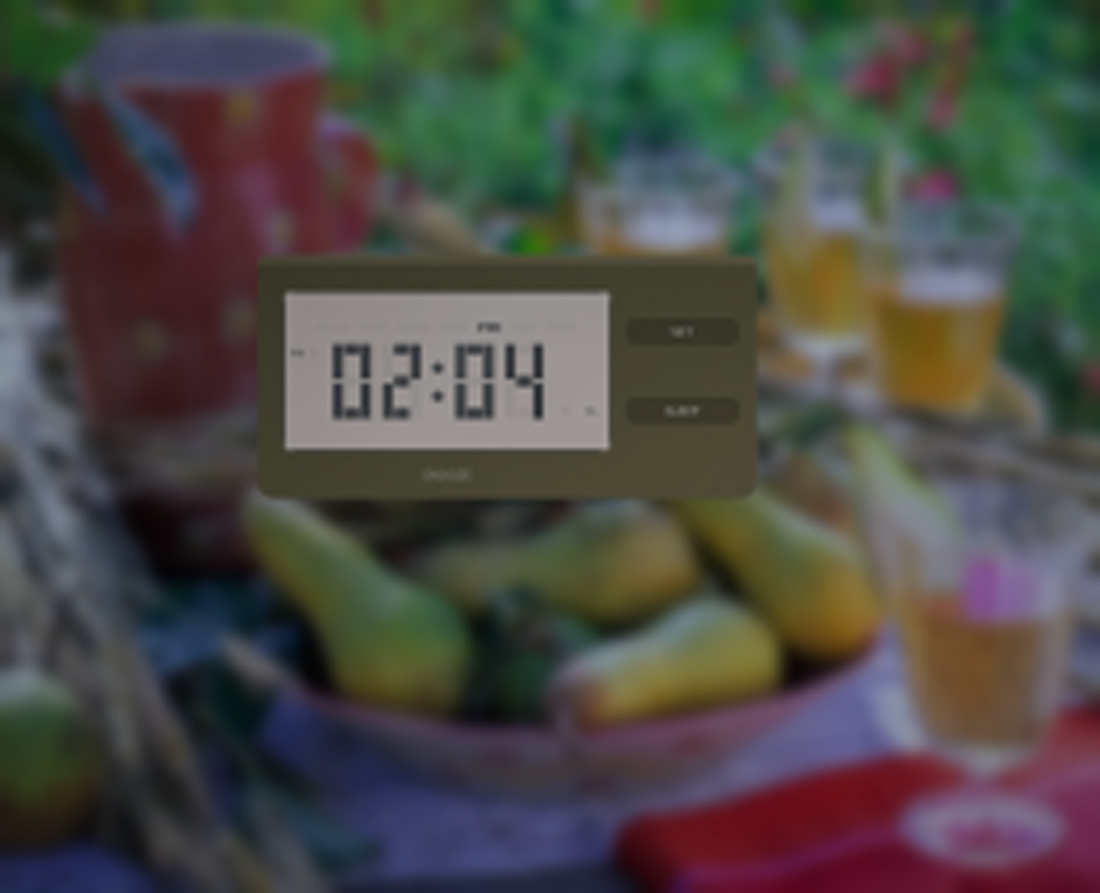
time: **2:04**
